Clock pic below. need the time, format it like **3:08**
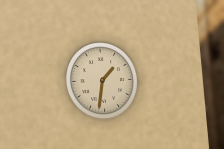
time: **1:32**
